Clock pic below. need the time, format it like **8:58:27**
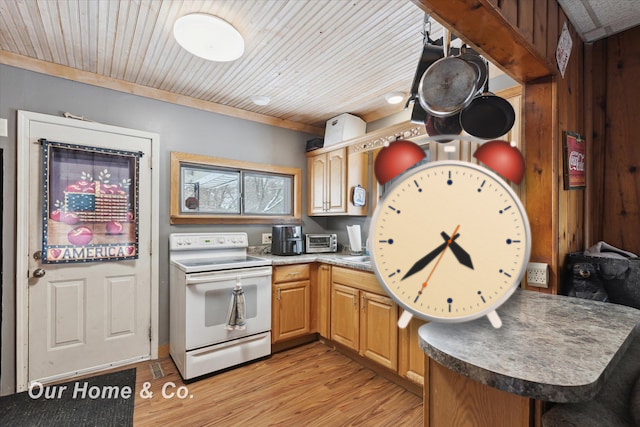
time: **4:38:35**
